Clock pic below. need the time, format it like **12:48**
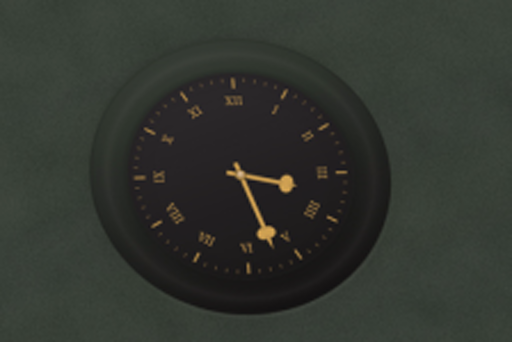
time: **3:27**
